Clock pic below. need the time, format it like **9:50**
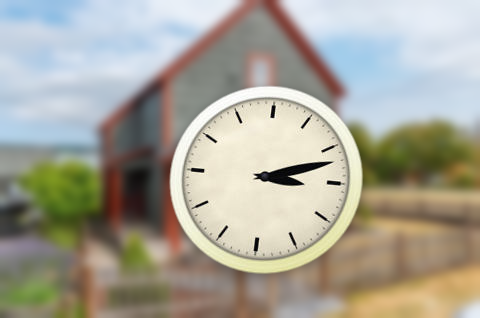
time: **3:12**
